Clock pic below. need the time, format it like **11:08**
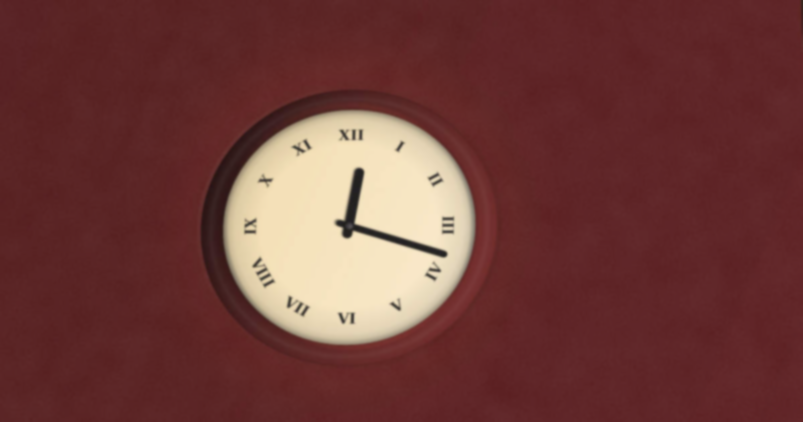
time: **12:18**
